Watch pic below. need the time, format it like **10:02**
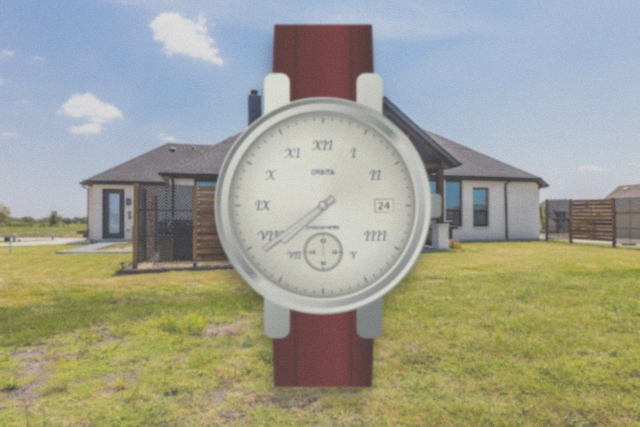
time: **7:39**
